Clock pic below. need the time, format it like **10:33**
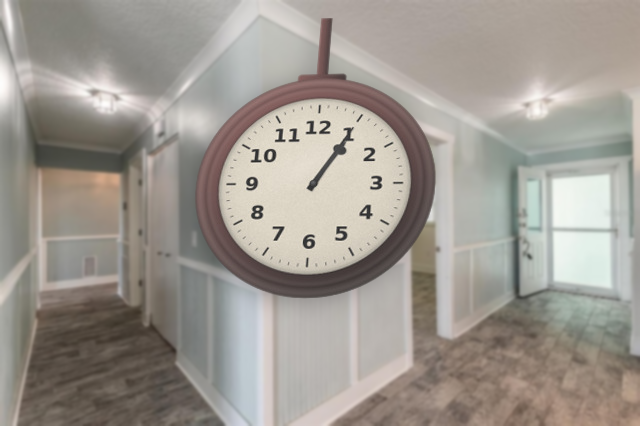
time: **1:05**
